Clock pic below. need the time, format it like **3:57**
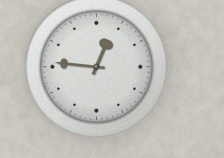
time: **12:46**
